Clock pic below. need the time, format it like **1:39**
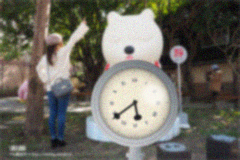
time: **5:39**
